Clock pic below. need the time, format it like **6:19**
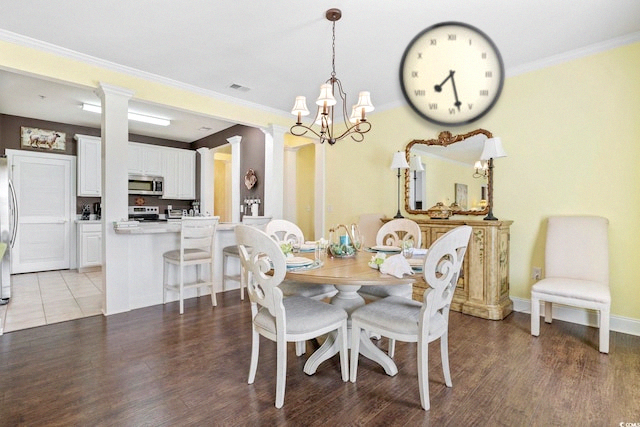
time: **7:28**
